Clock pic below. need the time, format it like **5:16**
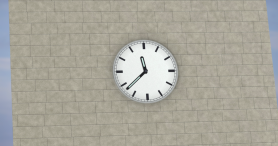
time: **11:38**
